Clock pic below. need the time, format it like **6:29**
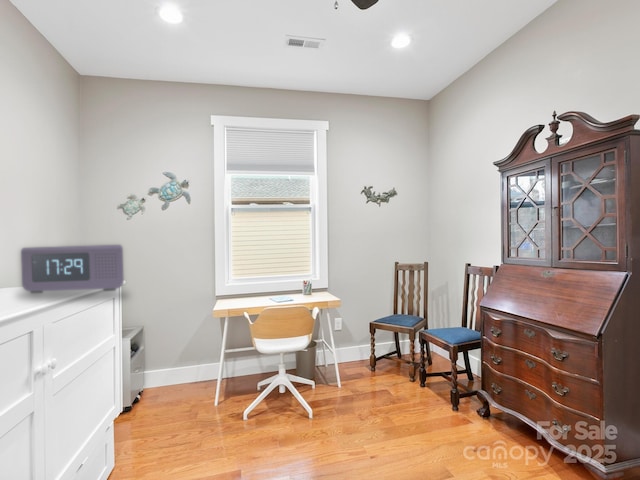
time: **17:29**
